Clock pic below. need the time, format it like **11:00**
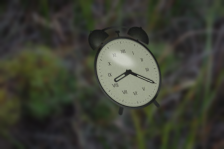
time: **8:20**
